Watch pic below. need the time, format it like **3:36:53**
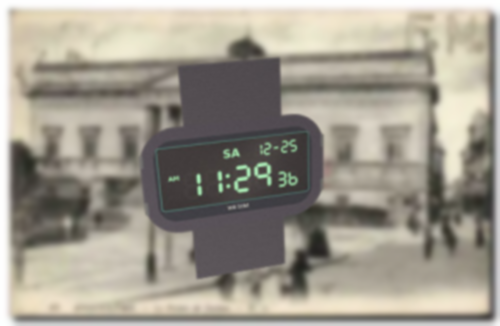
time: **11:29:36**
